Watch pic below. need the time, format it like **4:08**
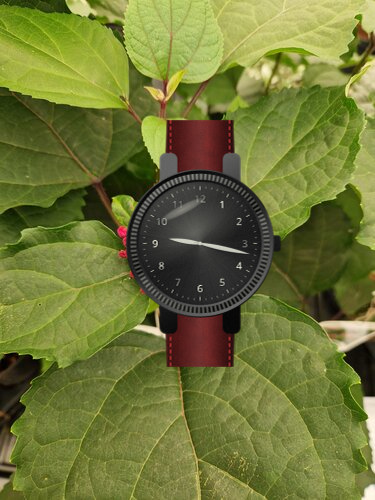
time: **9:17**
